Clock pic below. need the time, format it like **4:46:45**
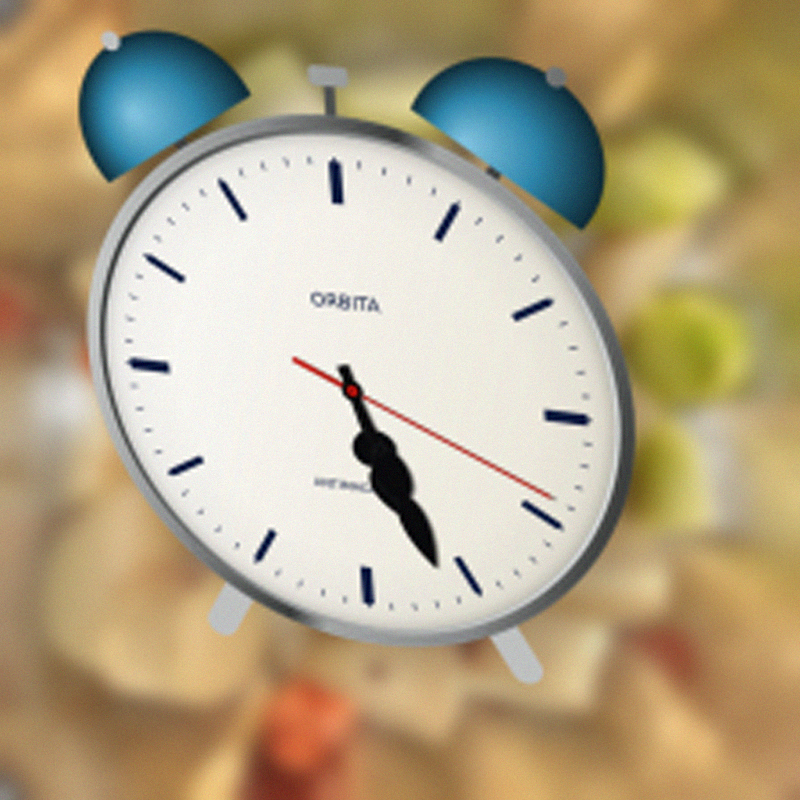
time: **5:26:19**
